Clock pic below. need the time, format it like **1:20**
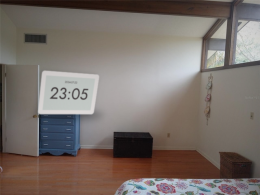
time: **23:05**
